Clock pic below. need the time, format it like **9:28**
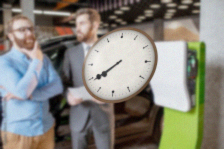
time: **7:39**
